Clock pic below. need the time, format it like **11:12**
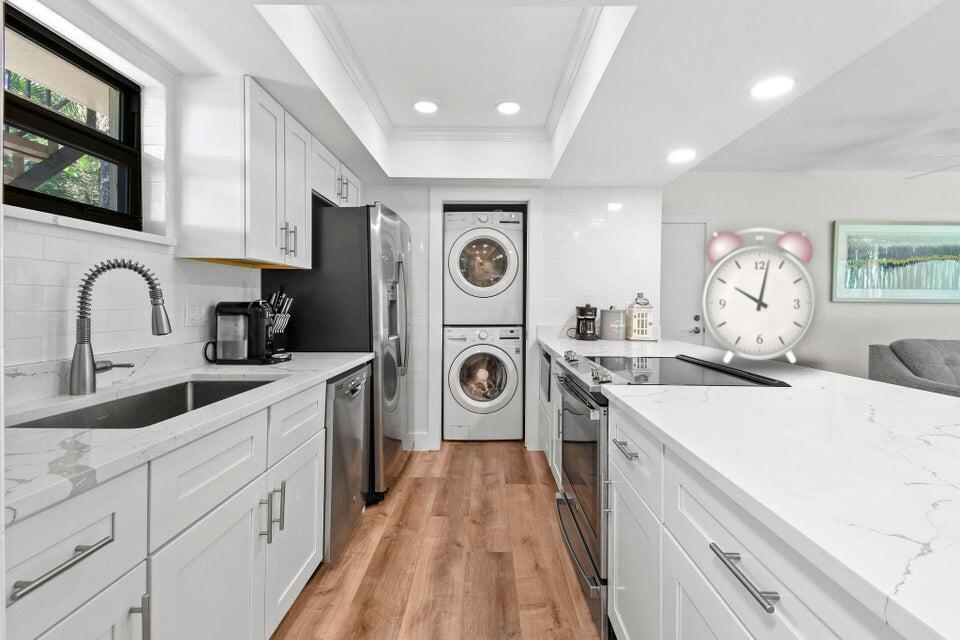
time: **10:02**
